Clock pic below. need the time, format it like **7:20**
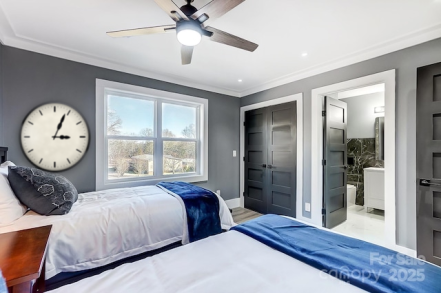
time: **3:04**
